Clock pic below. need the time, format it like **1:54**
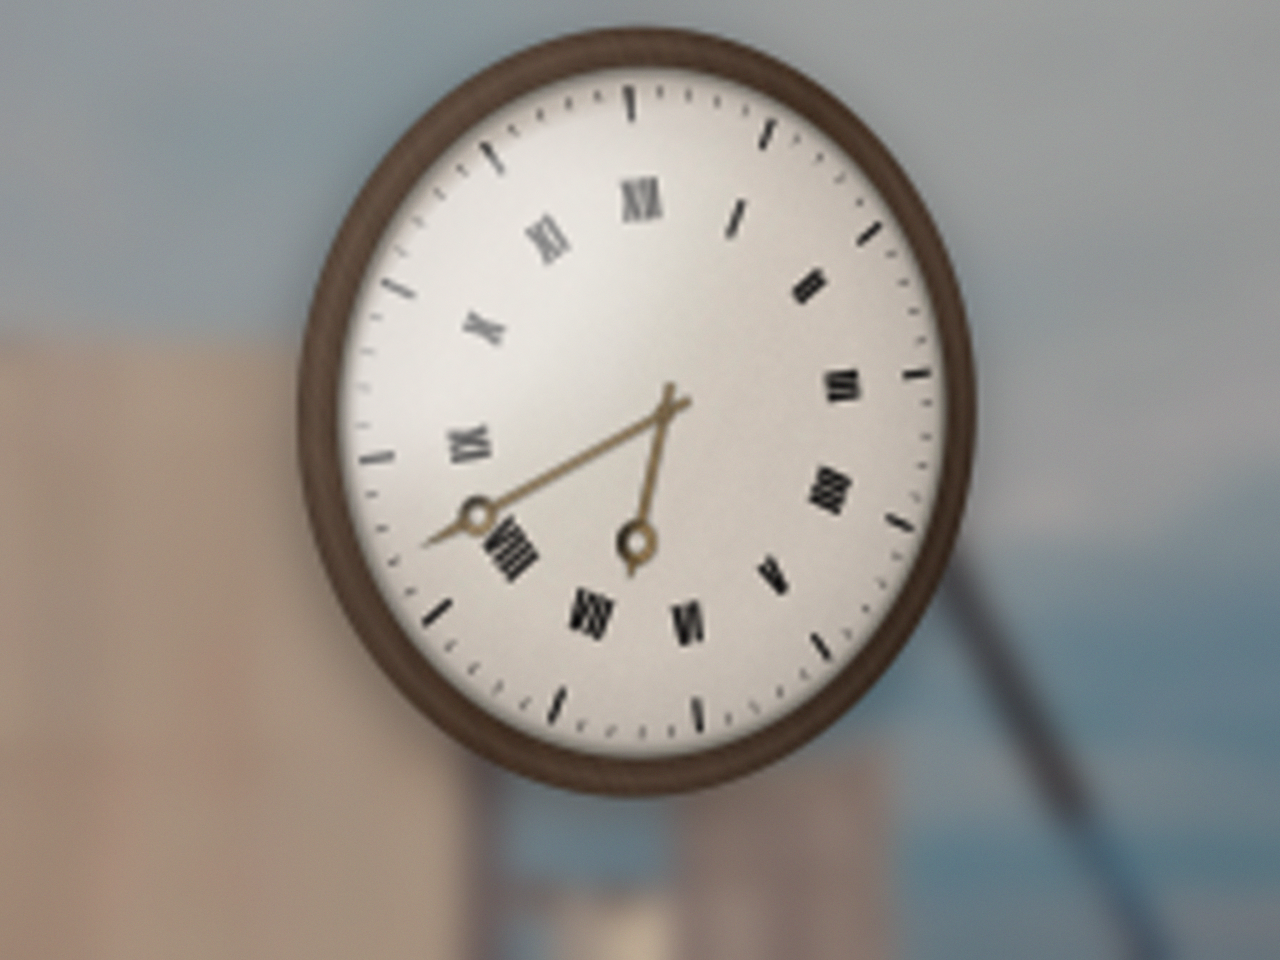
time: **6:42**
